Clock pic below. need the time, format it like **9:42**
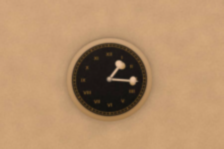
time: **1:16**
